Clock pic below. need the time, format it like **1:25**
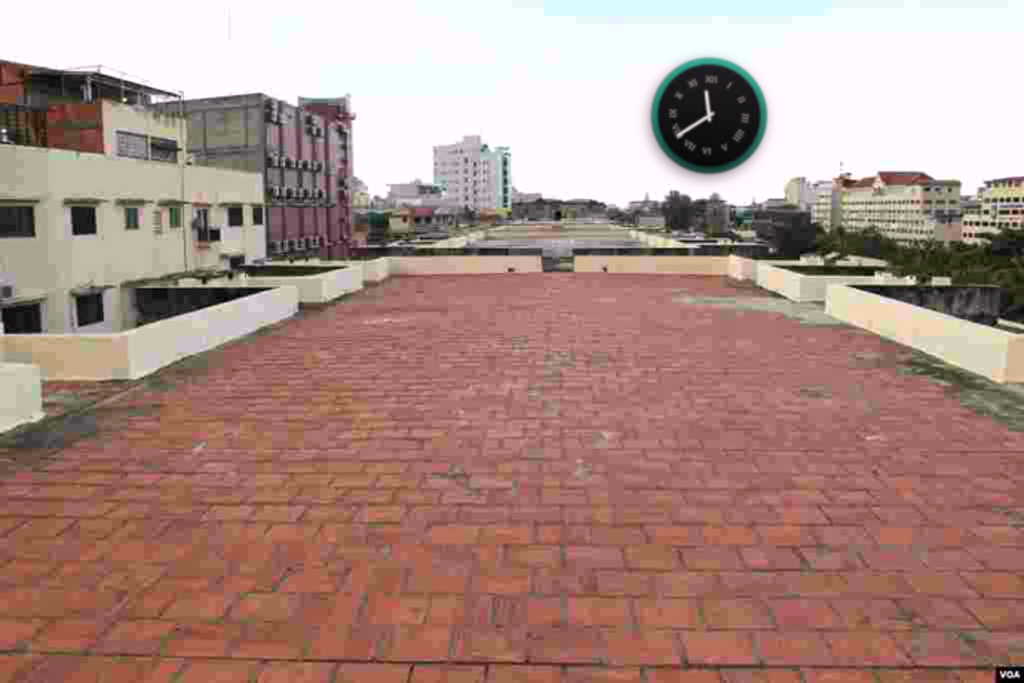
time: **11:39**
